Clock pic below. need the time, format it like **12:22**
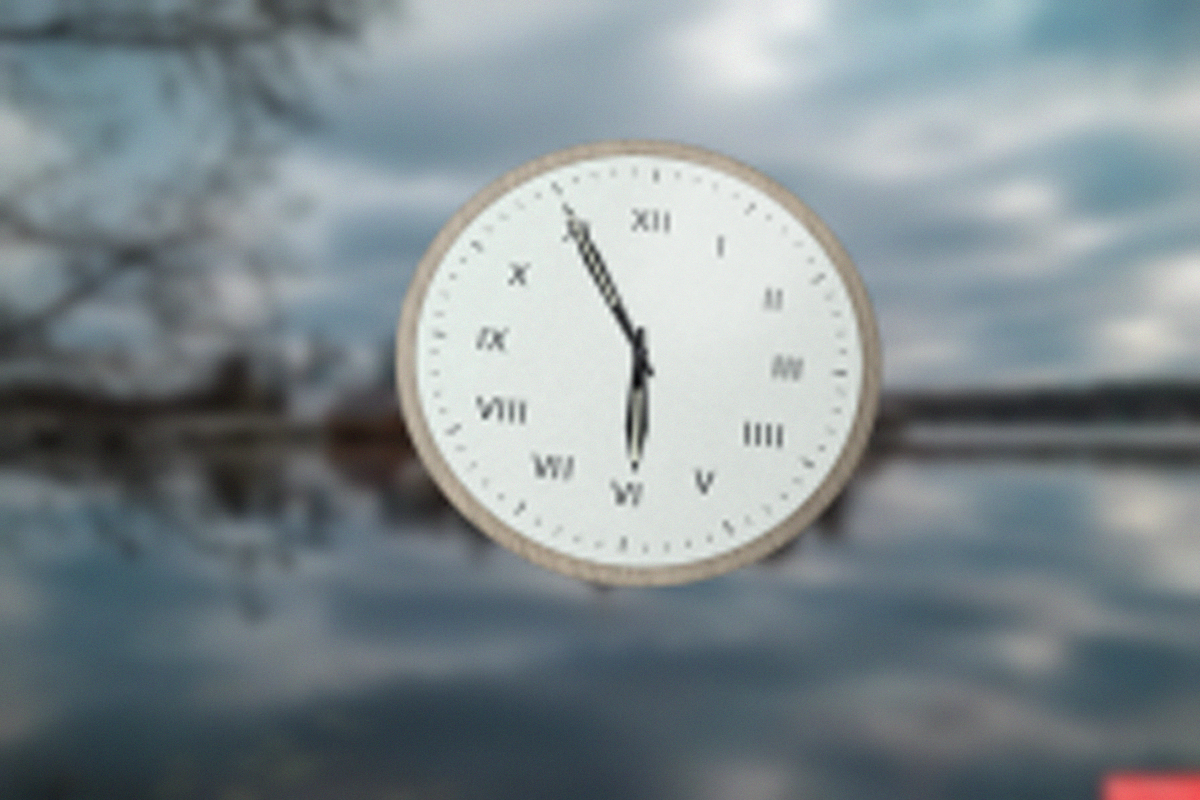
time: **5:55**
